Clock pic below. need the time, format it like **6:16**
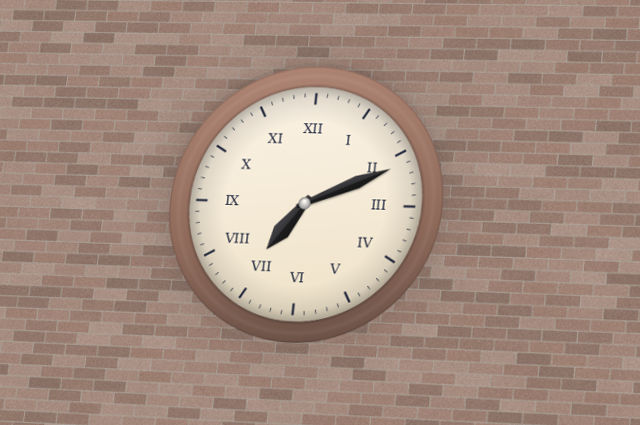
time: **7:11**
